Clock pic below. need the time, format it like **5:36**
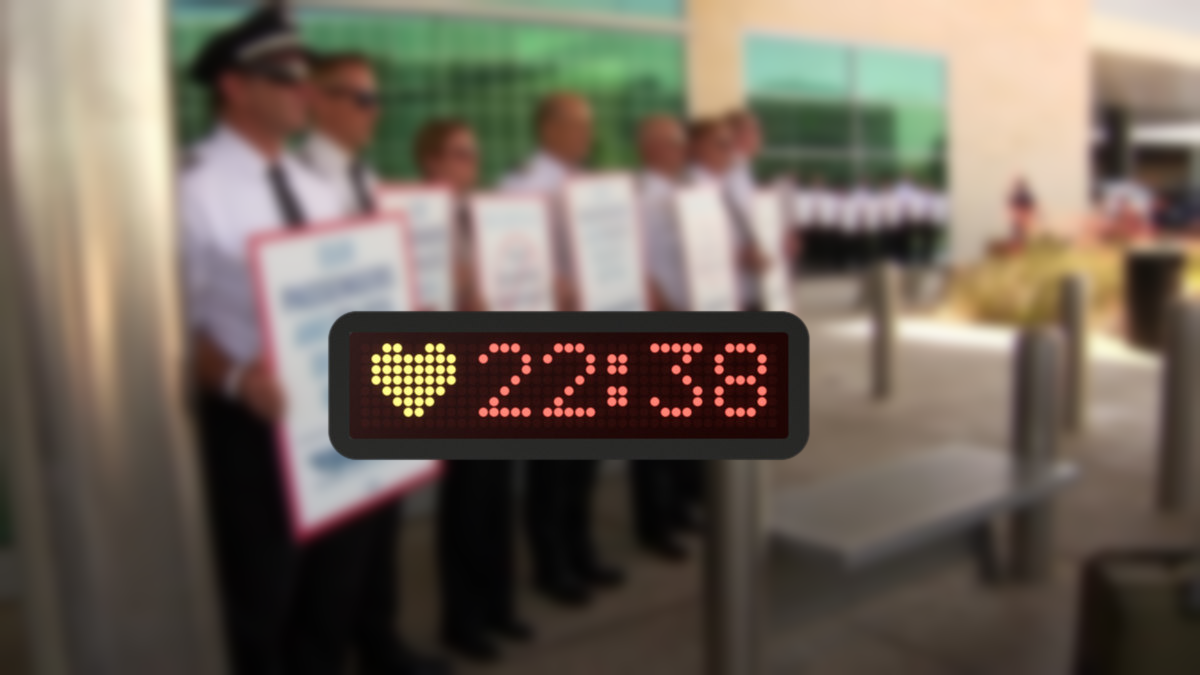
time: **22:38**
